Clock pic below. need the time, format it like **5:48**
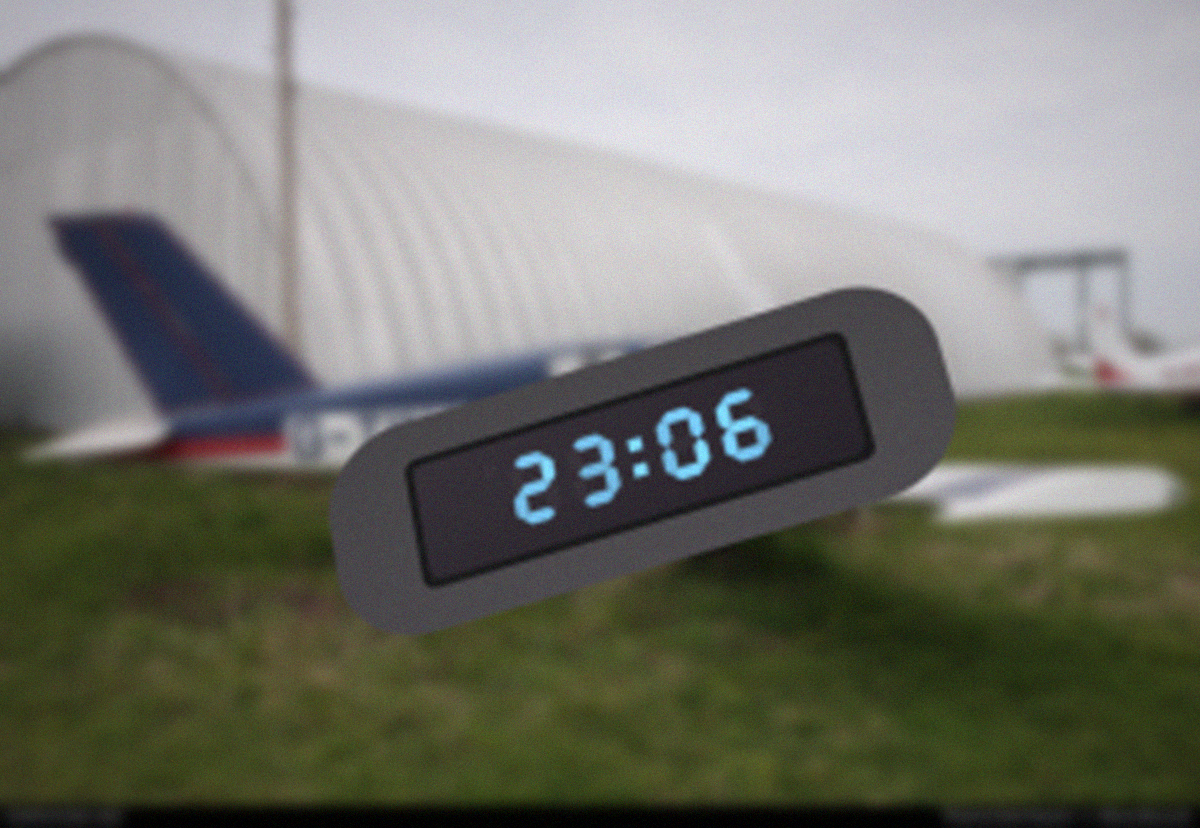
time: **23:06**
